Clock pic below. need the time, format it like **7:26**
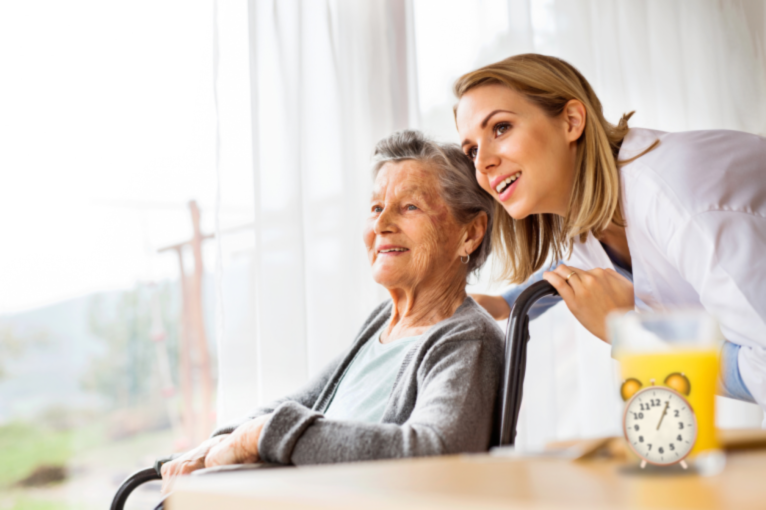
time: **1:05**
